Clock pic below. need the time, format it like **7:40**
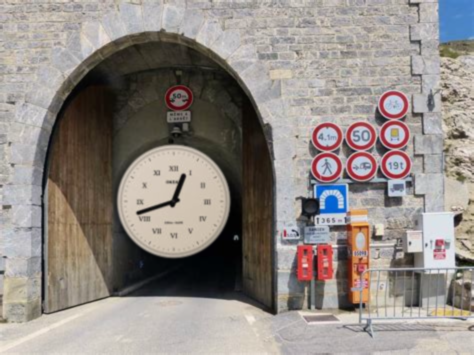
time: **12:42**
